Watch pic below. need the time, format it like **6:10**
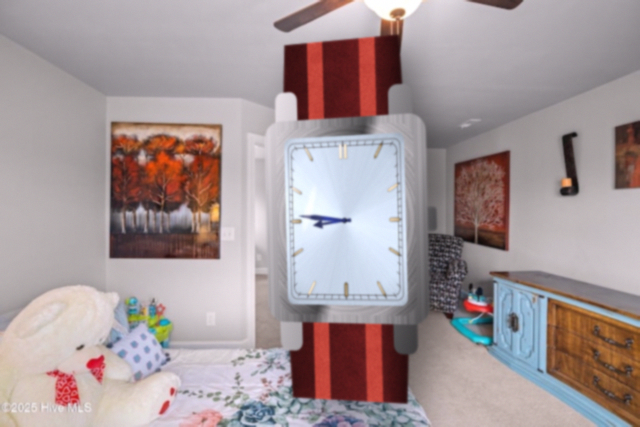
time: **8:46**
